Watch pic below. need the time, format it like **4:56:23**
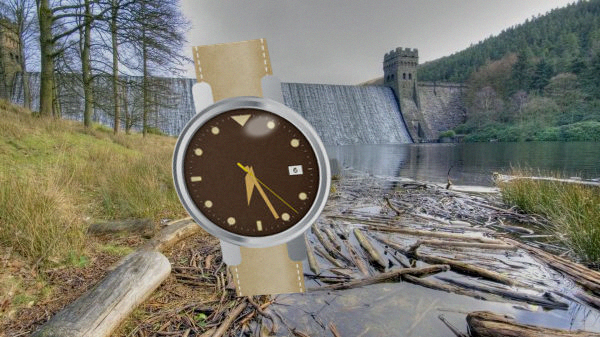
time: **6:26:23**
